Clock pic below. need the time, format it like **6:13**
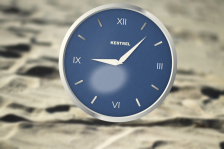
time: **9:07**
